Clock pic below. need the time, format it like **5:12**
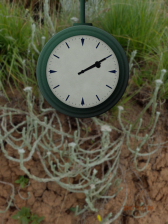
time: **2:10**
